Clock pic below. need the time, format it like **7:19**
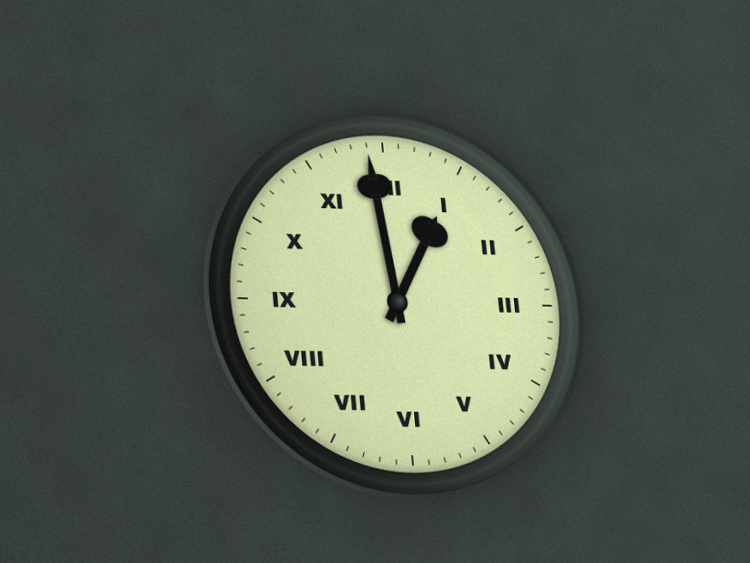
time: **12:59**
